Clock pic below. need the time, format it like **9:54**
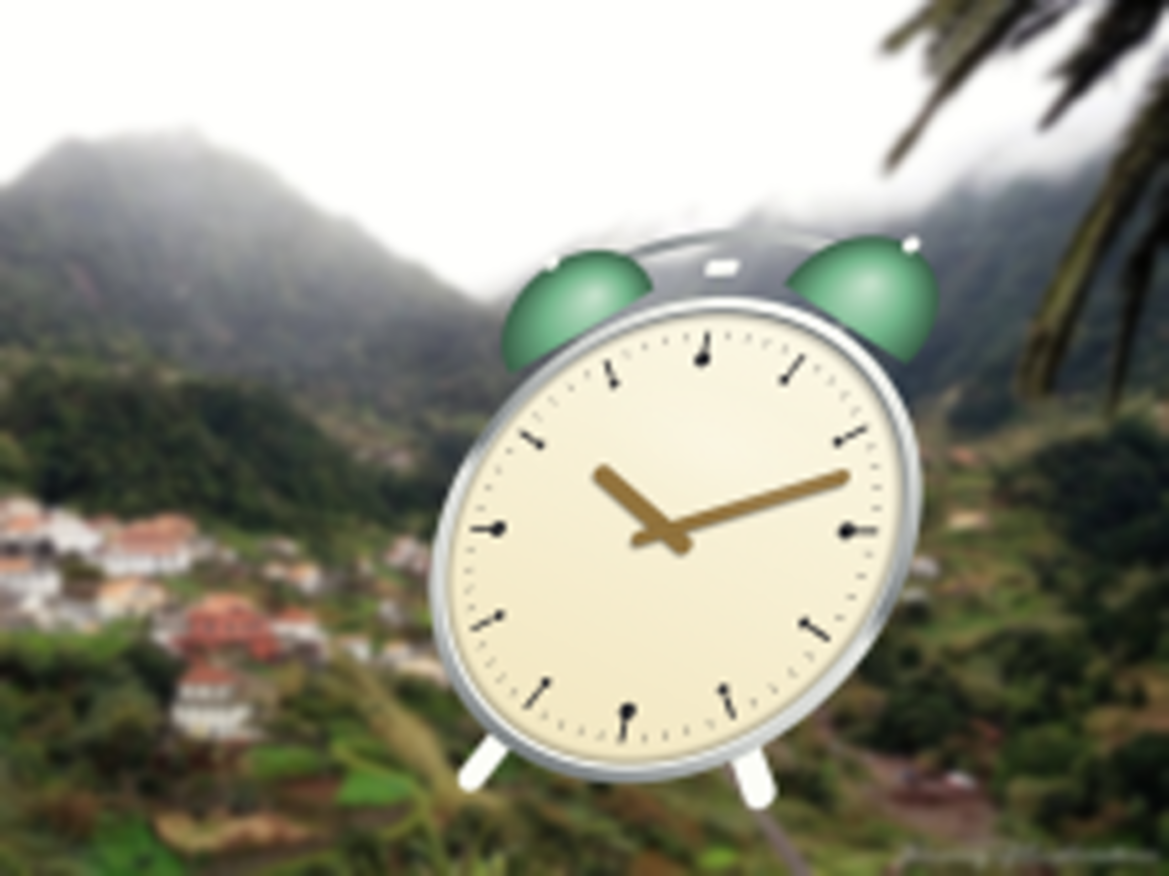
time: **10:12**
